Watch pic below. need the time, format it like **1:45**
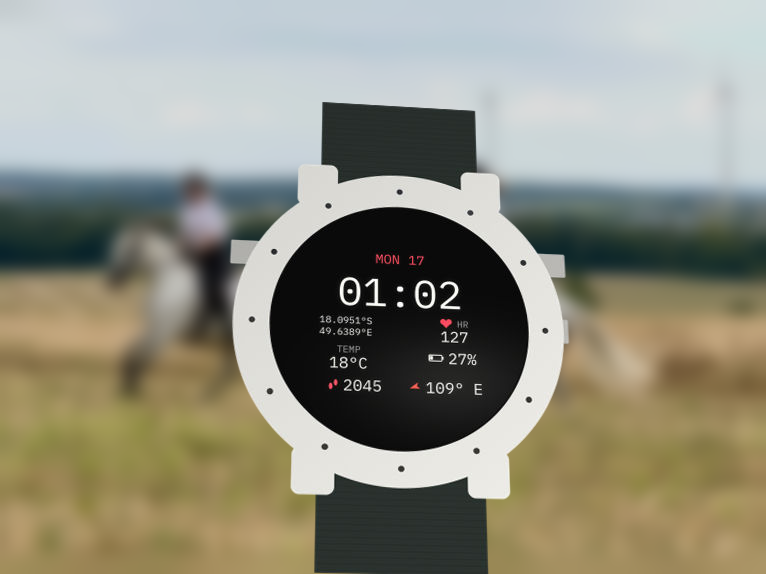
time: **1:02**
